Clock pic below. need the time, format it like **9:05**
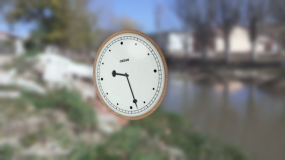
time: **9:28**
